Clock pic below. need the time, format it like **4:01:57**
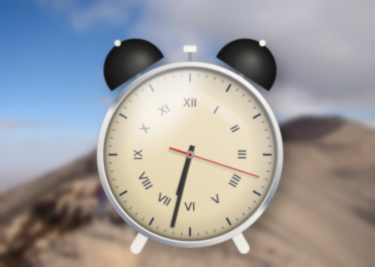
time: **6:32:18**
